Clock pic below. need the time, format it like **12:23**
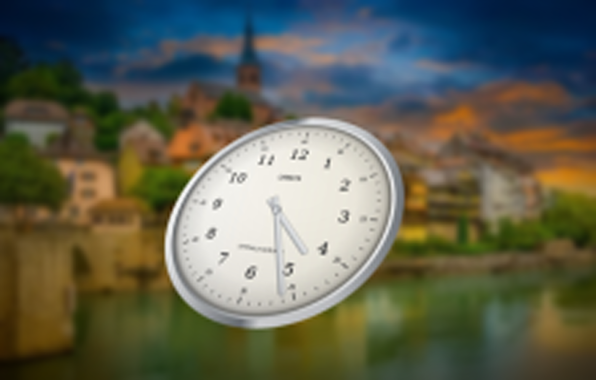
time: **4:26**
